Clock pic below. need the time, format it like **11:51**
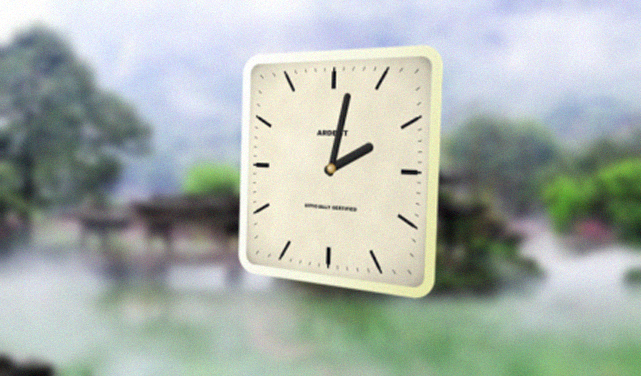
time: **2:02**
